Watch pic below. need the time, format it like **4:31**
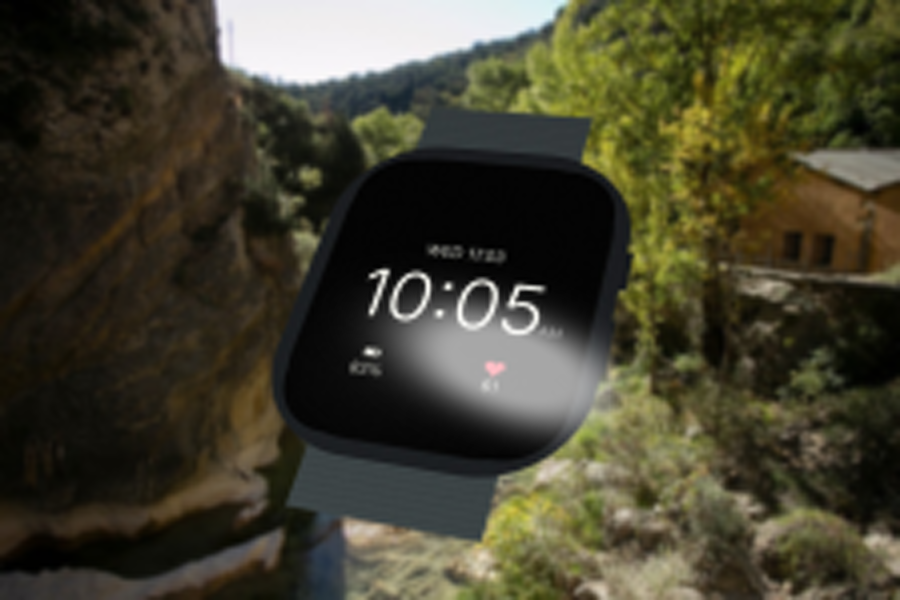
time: **10:05**
